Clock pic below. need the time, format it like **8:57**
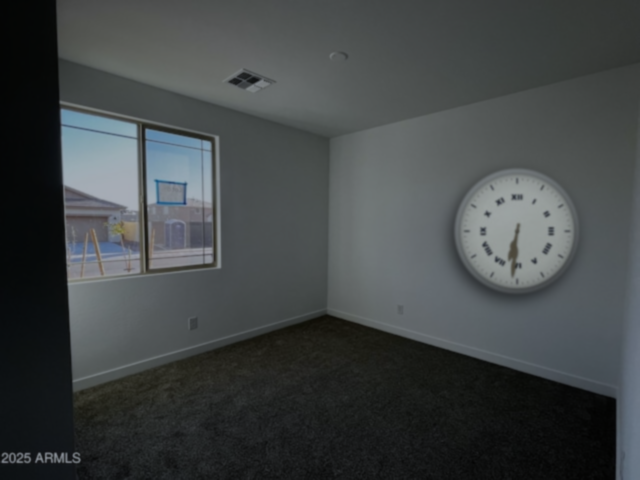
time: **6:31**
